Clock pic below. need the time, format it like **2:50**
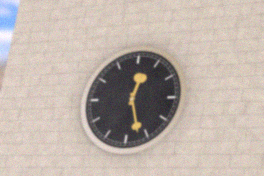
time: **12:27**
